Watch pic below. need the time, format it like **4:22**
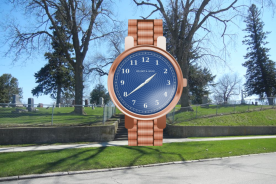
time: **1:39**
